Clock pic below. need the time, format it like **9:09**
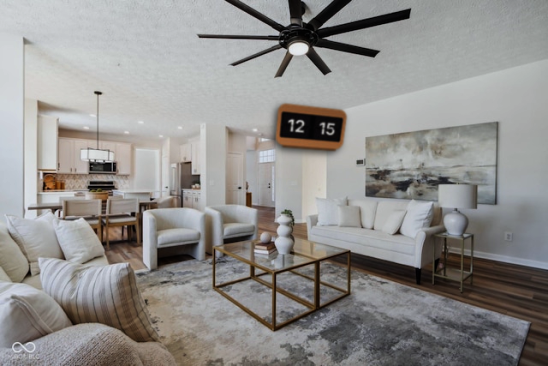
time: **12:15**
